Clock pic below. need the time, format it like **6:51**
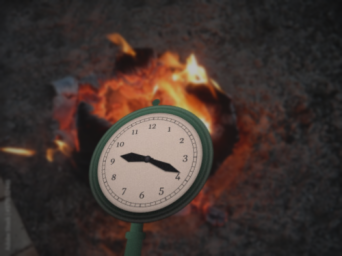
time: **9:19**
